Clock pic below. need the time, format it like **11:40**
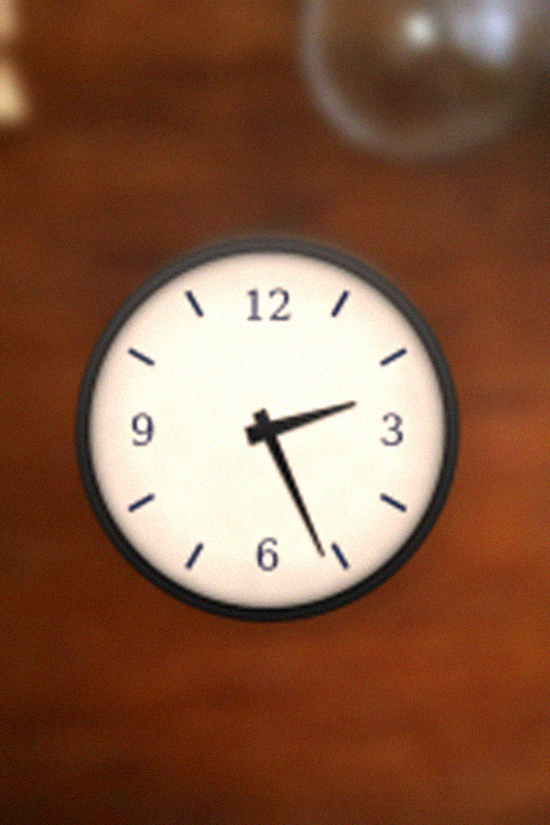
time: **2:26**
